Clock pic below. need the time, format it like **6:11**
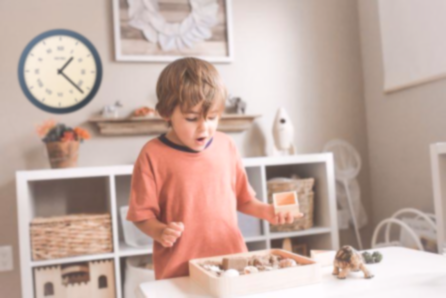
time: **1:22**
